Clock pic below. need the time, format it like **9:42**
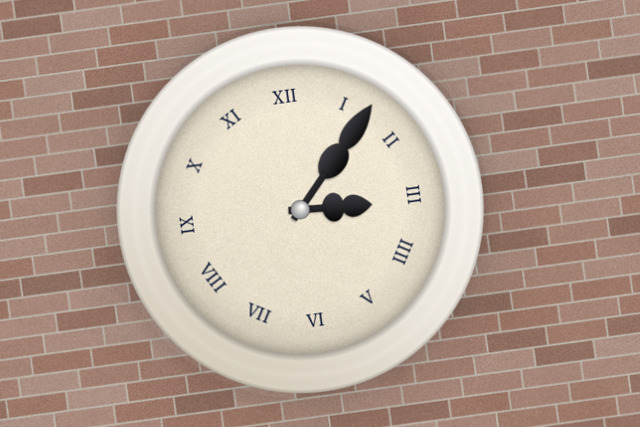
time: **3:07**
